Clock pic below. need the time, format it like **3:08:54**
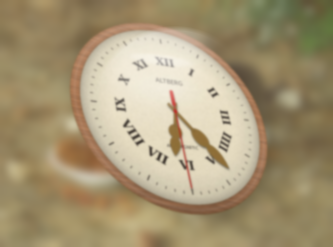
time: **6:23:30**
